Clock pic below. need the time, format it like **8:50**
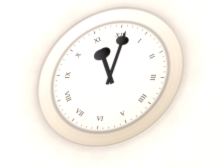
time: **11:01**
